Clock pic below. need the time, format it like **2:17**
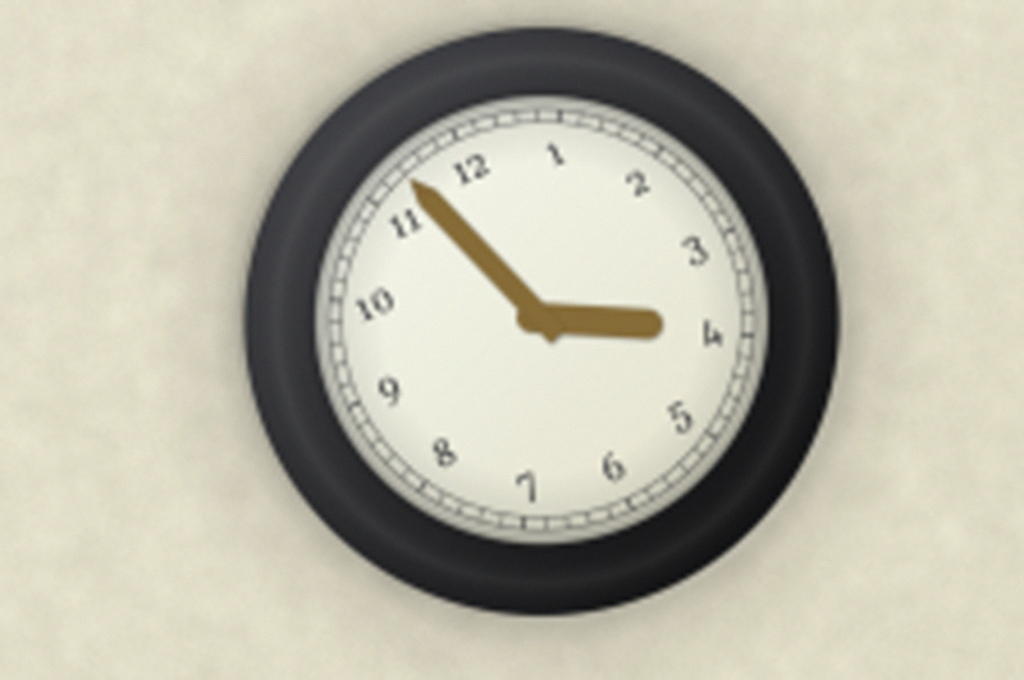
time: **3:57**
